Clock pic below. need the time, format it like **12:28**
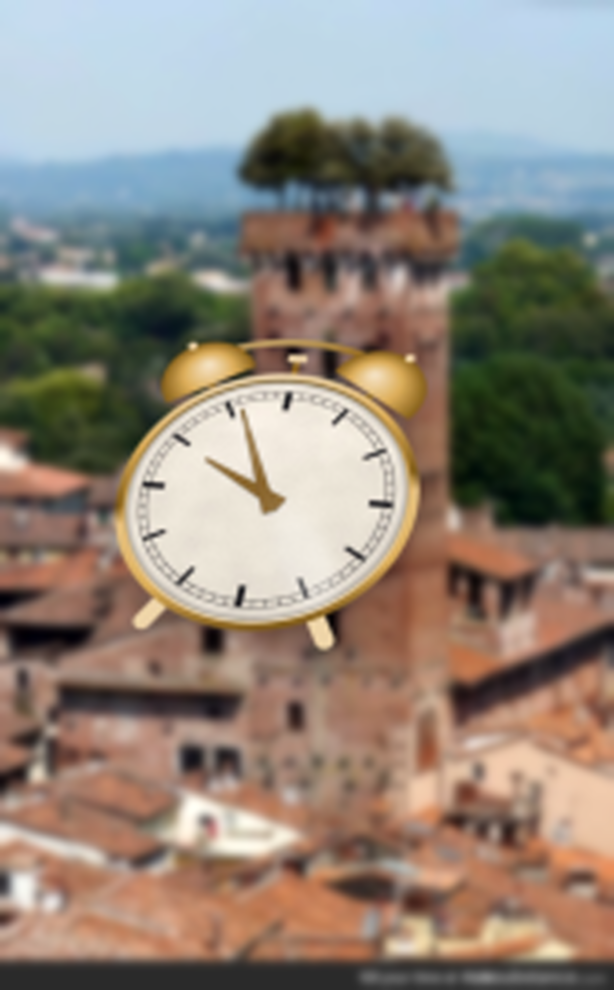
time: **9:56**
